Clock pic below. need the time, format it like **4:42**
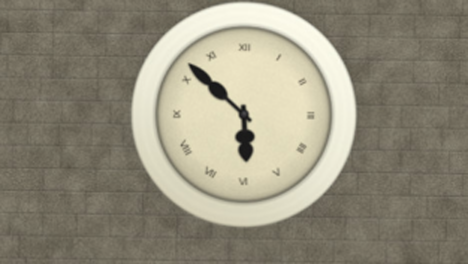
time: **5:52**
